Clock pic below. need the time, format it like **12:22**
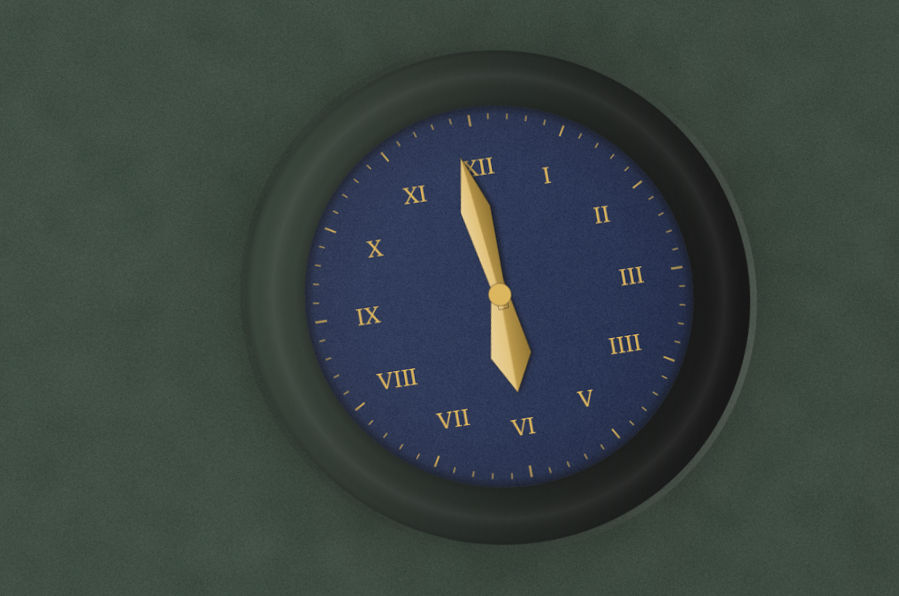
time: **5:59**
